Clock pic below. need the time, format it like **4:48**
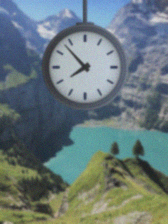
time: **7:53**
